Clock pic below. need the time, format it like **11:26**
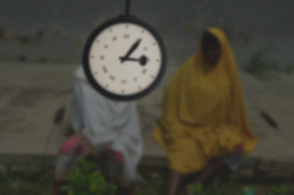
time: **3:06**
